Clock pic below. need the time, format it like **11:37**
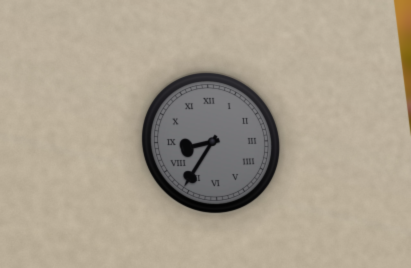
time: **8:36**
